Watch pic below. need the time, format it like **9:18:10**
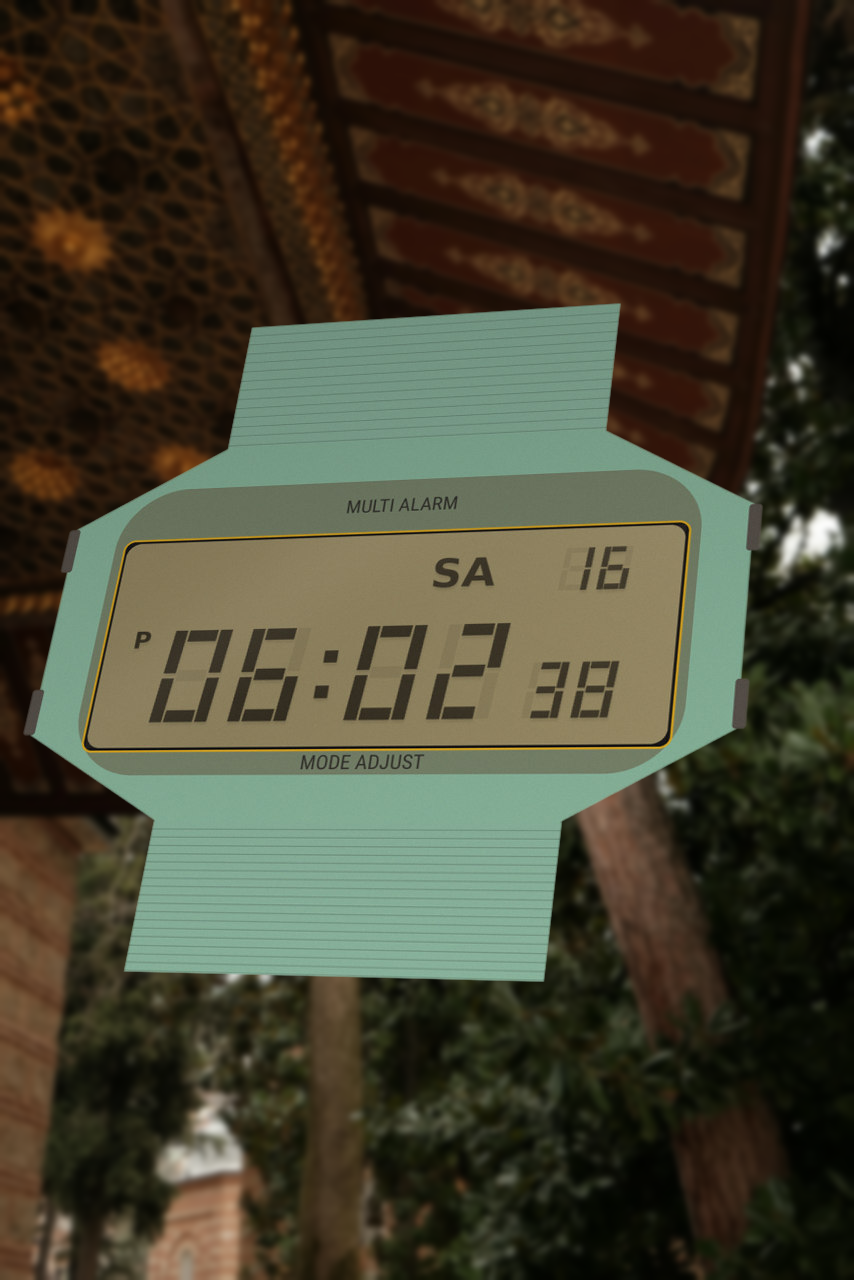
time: **6:02:38**
